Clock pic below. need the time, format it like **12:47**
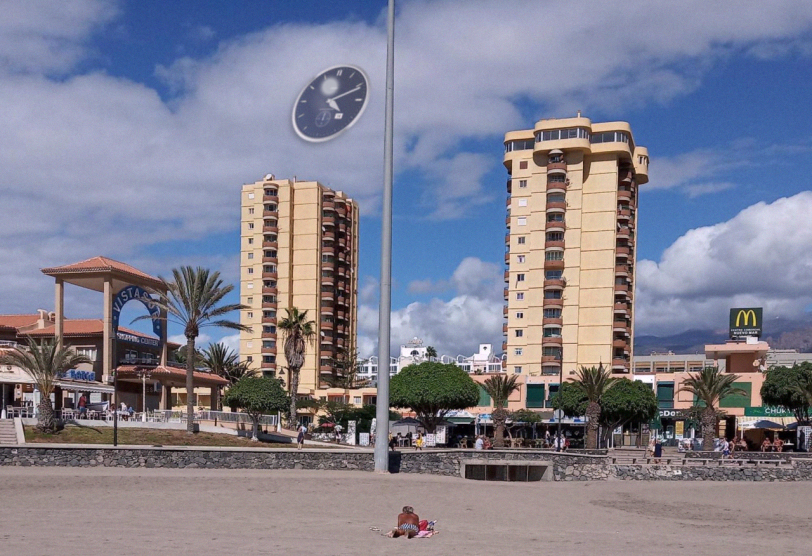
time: **4:11**
